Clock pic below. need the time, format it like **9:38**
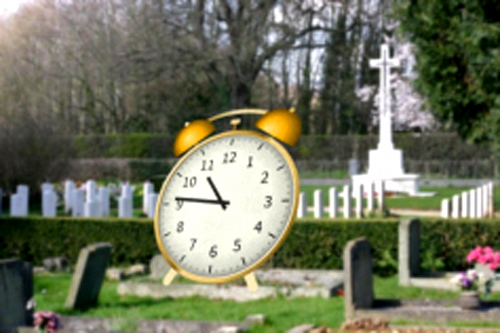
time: **10:46**
